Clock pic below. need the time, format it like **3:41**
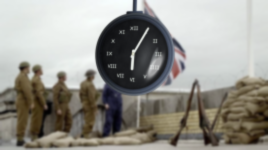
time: **6:05**
